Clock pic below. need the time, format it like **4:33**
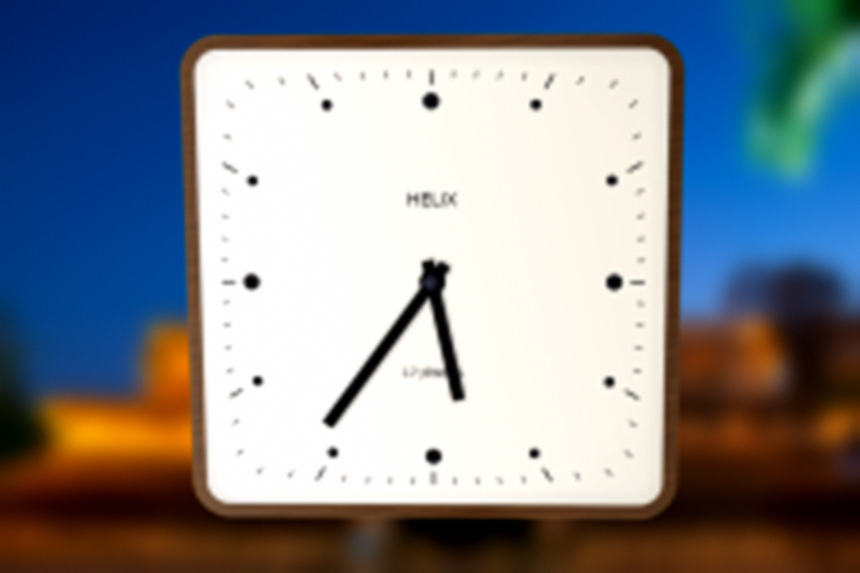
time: **5:36**
